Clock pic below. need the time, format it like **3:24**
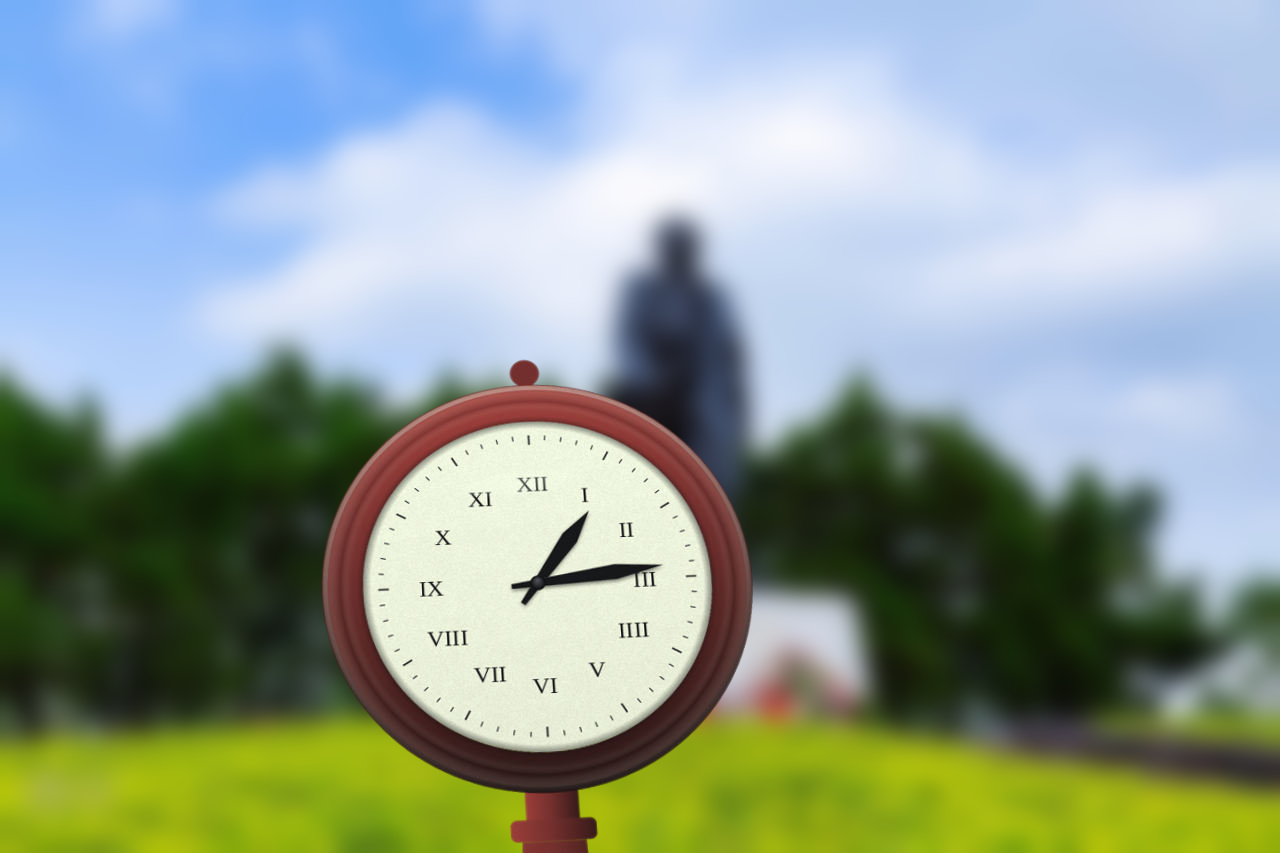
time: **1:14**
